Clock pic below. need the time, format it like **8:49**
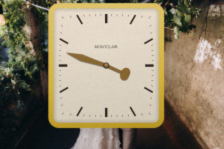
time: **3:48**
